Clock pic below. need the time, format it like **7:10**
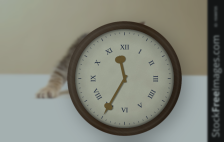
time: **11:35**
